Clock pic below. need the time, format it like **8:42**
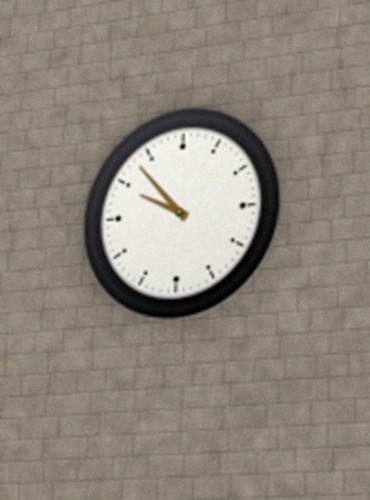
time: **9:53**
